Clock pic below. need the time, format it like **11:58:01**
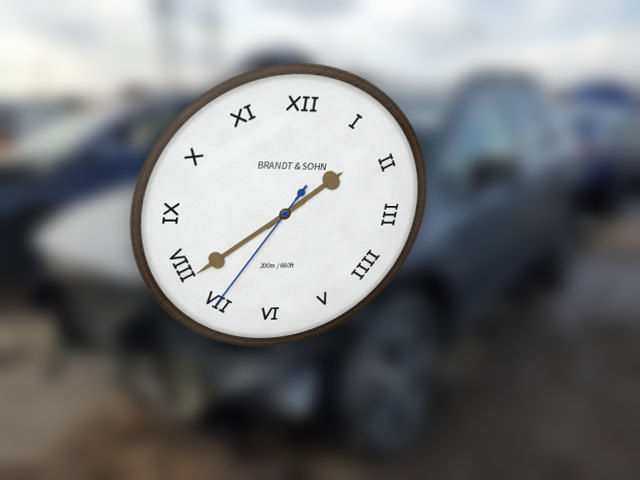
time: **1:38:35**
